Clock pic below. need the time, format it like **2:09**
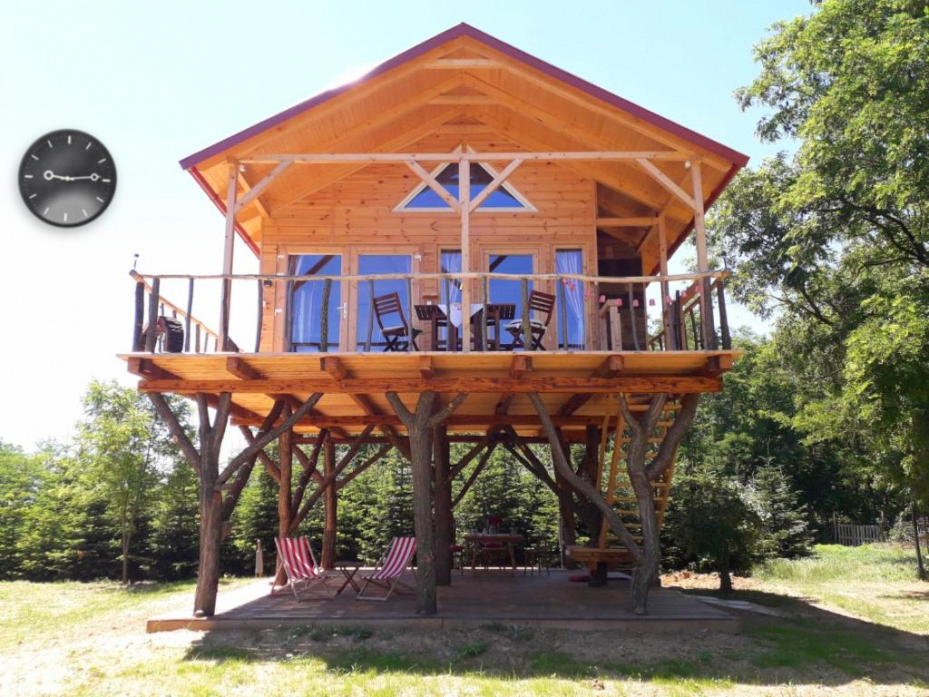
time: **9:14**
